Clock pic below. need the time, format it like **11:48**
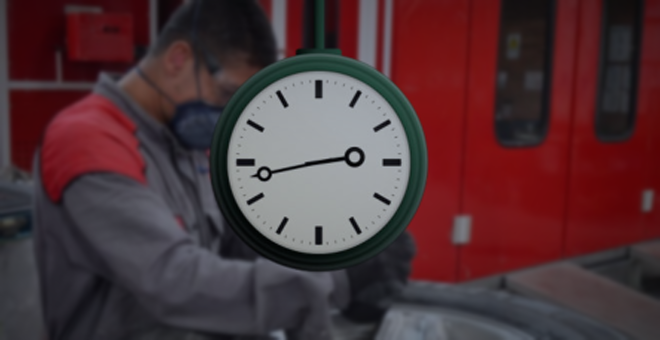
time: **2:43**
